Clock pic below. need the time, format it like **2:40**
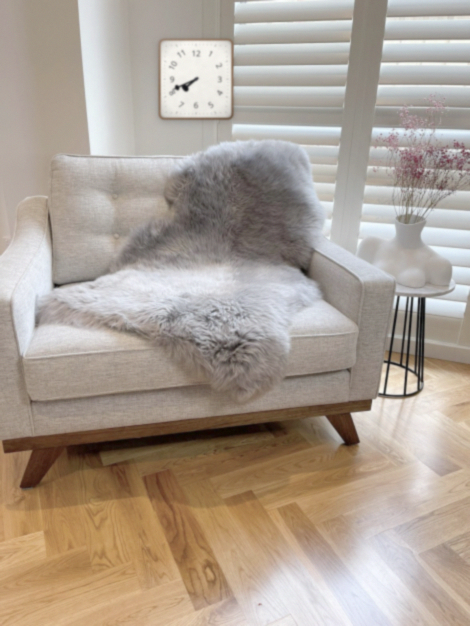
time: **7:41**
